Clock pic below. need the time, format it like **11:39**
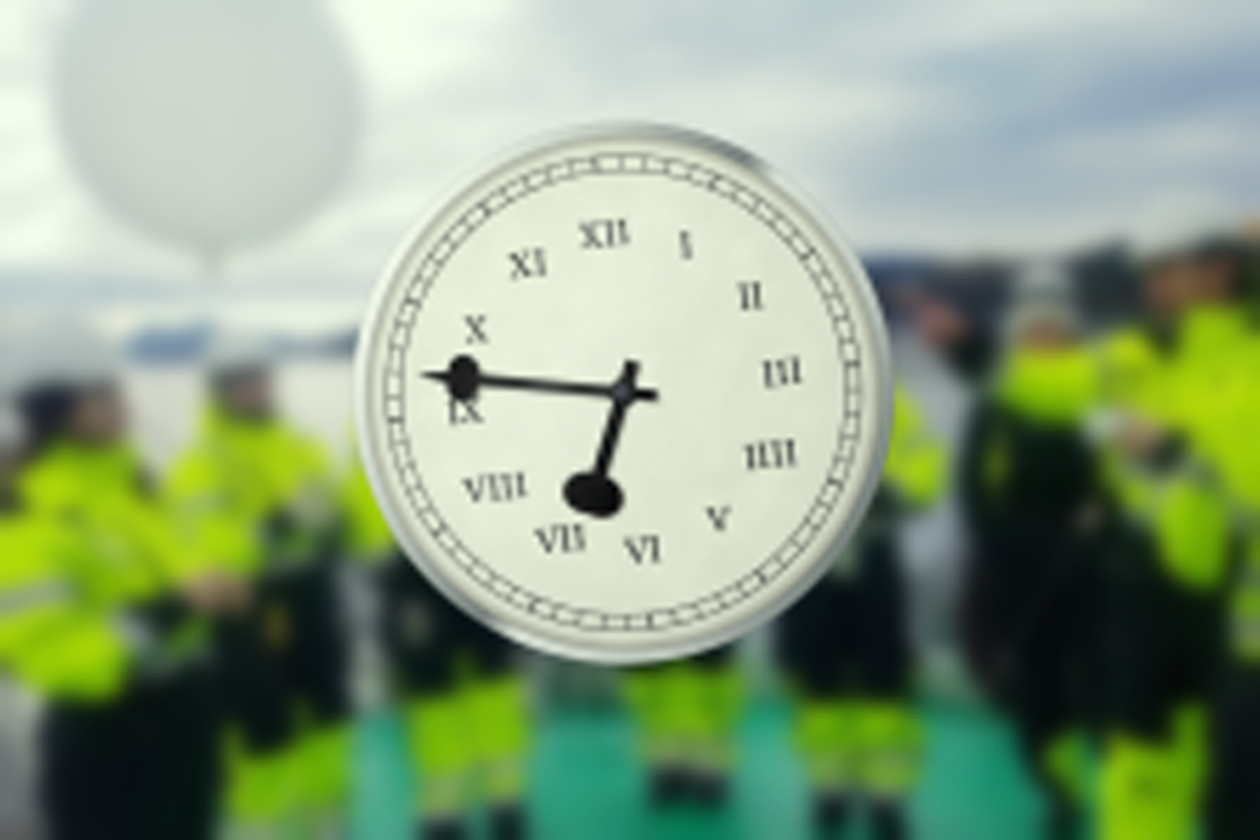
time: **6:47**
